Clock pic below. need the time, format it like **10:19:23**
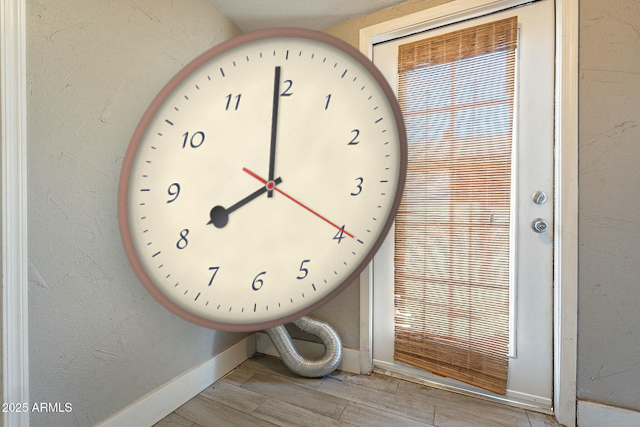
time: **7:59:20**
